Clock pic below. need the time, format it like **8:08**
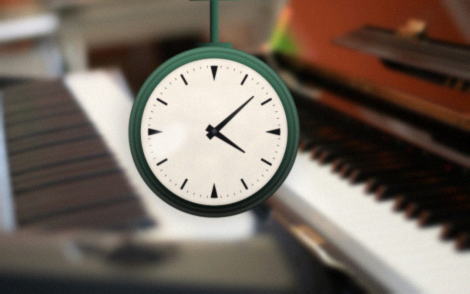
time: **4:08**
